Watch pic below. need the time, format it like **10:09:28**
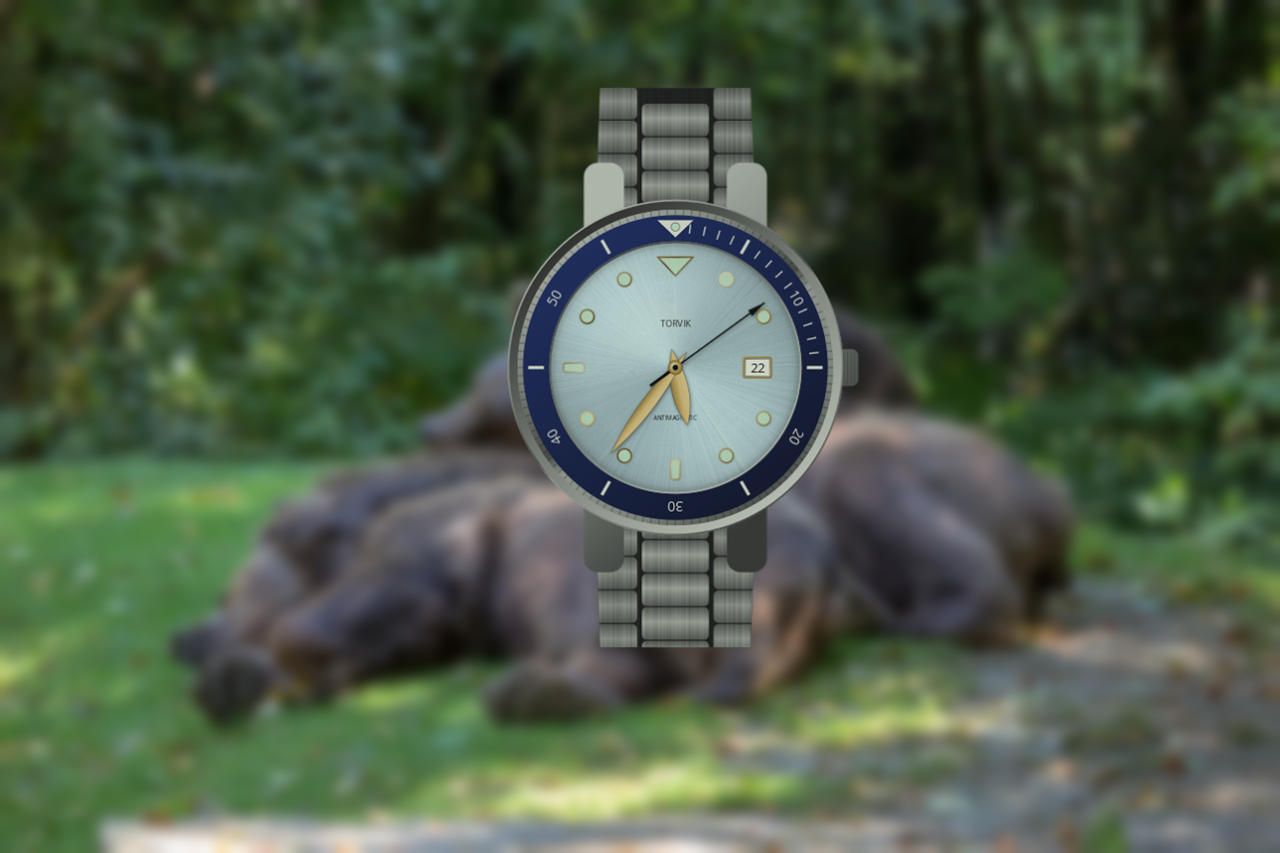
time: **5:36:09**
